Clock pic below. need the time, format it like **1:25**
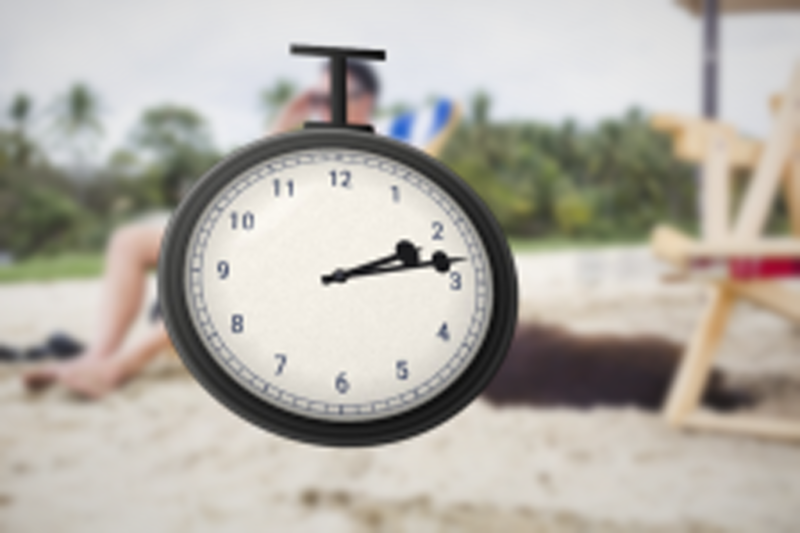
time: **2:13**
